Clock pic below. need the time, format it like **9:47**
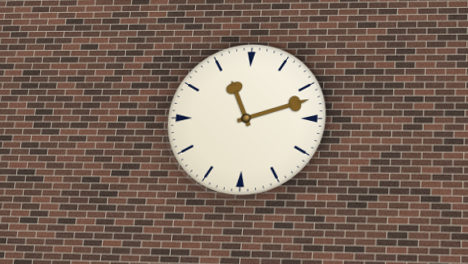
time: **11:12**
